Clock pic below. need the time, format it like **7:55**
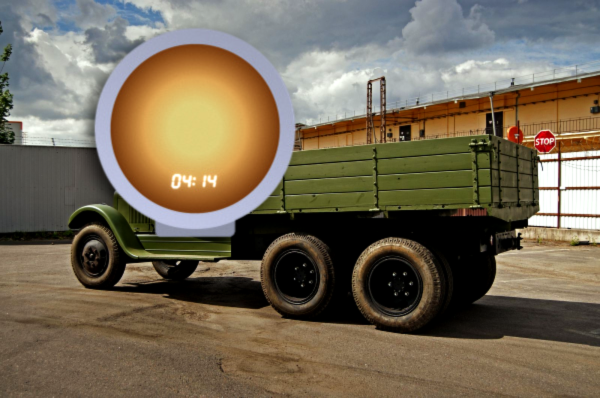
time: **4:14**
